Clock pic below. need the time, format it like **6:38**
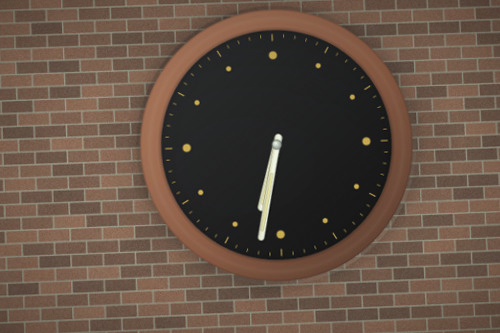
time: **6:32**
